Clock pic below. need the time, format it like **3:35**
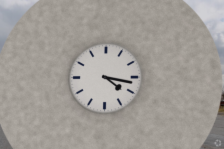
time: **4:17**
